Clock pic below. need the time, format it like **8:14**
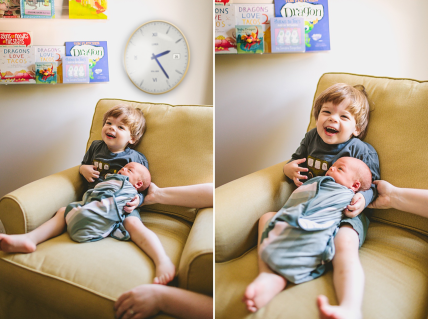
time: **2:24**
